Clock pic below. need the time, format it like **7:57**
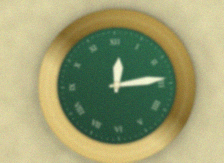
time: **12:14**
